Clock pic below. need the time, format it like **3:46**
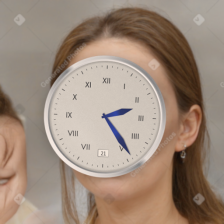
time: **2:24**
